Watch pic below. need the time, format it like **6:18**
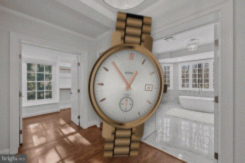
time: **12:53**
